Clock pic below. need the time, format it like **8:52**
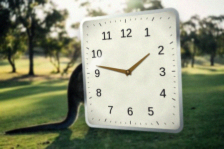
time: **1:47**
